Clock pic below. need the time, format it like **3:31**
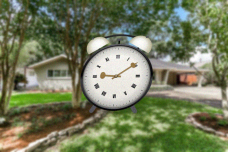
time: **9:09**
